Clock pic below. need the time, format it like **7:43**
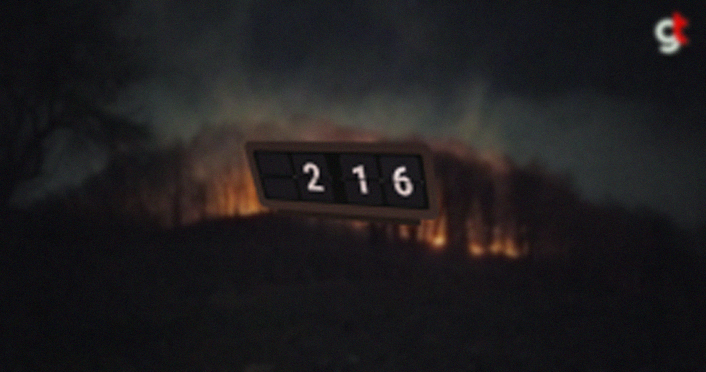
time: **2:16**
